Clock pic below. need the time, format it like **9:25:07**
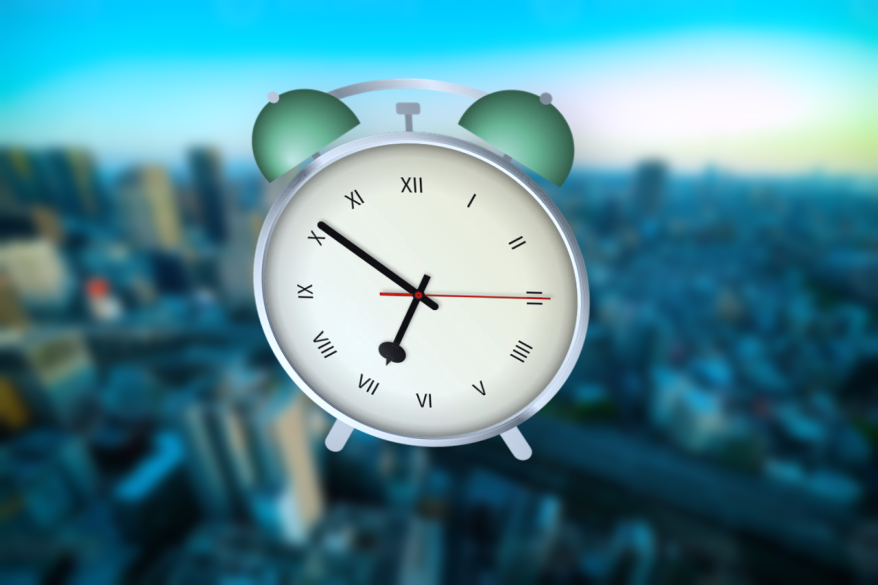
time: **6:51:15**
